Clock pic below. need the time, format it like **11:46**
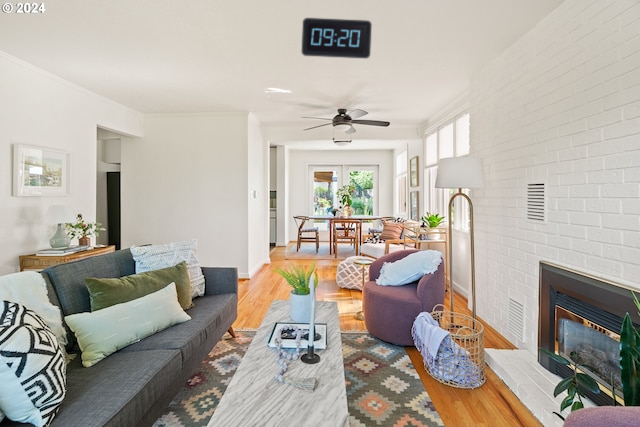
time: **9:20**
